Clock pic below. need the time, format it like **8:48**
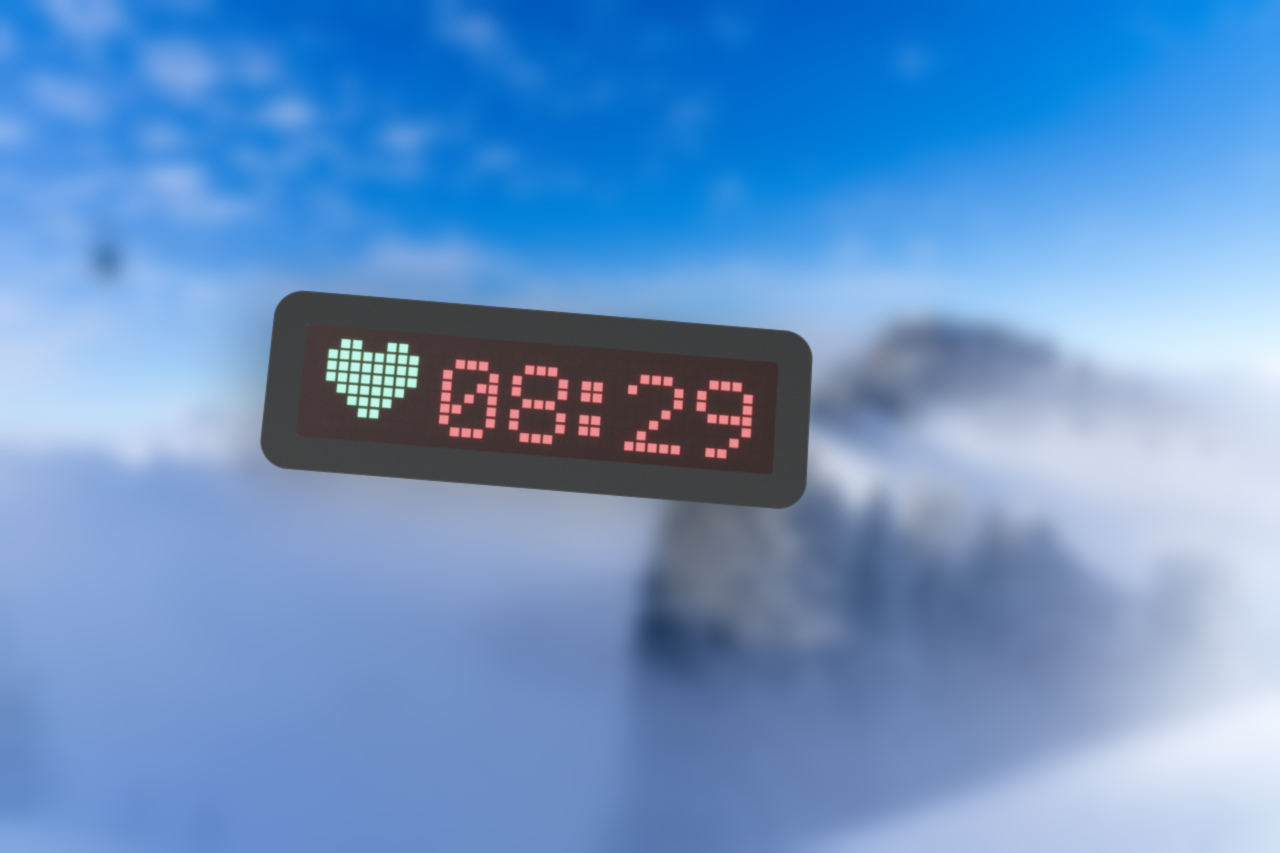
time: **8:29**
